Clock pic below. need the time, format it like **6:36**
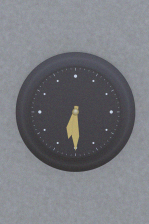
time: **6:30**
